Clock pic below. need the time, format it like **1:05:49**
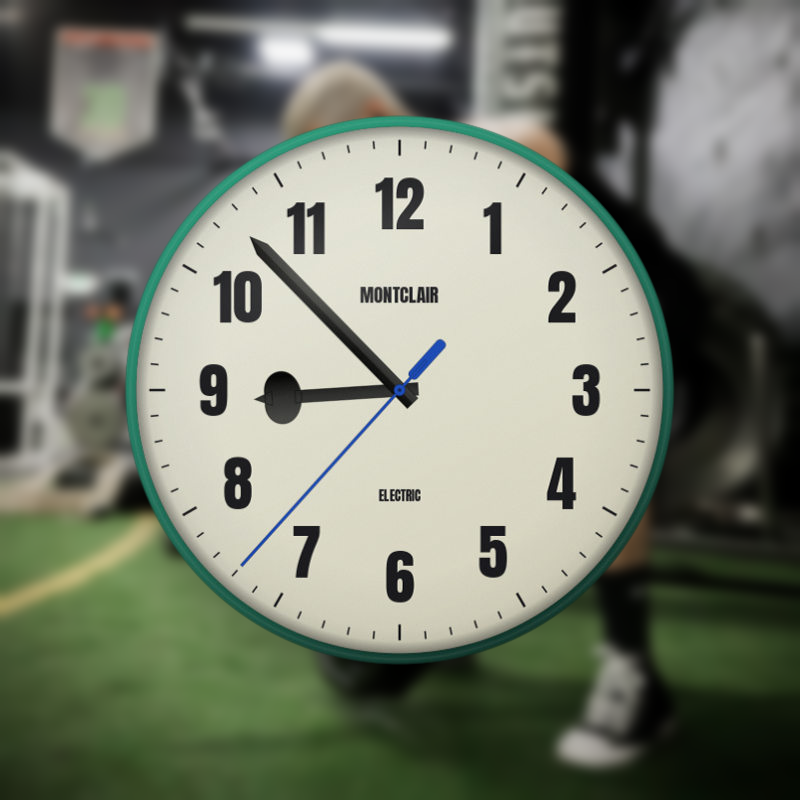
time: **8:52:37**
